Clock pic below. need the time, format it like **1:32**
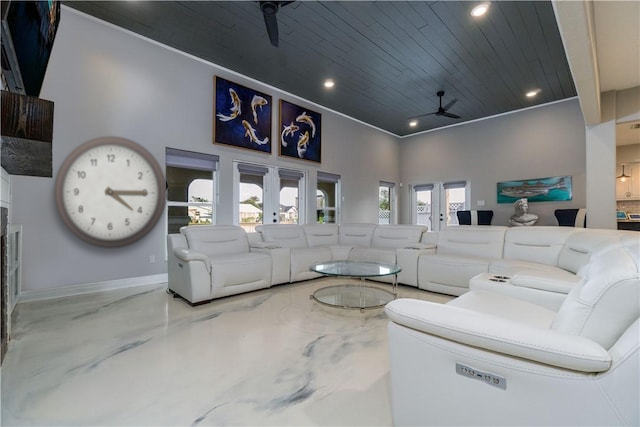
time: **4:15**
